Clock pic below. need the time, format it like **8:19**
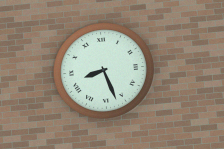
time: **8:27**
